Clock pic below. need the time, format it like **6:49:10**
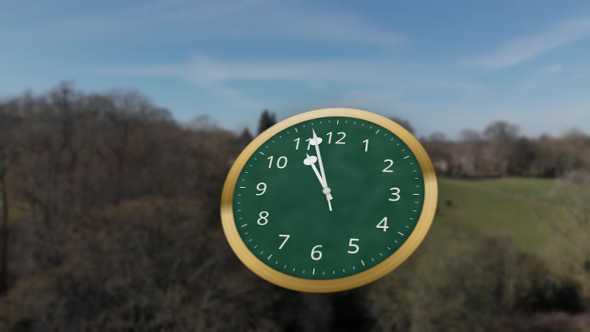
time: **10:56:57**
